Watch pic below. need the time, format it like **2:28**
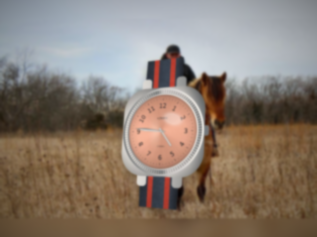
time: **4:46**
